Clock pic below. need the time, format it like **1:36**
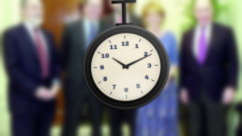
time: **10:11**
